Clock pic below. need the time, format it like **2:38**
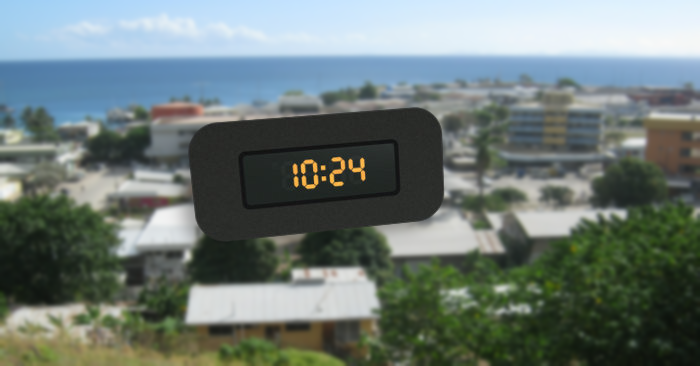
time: **10:24**
